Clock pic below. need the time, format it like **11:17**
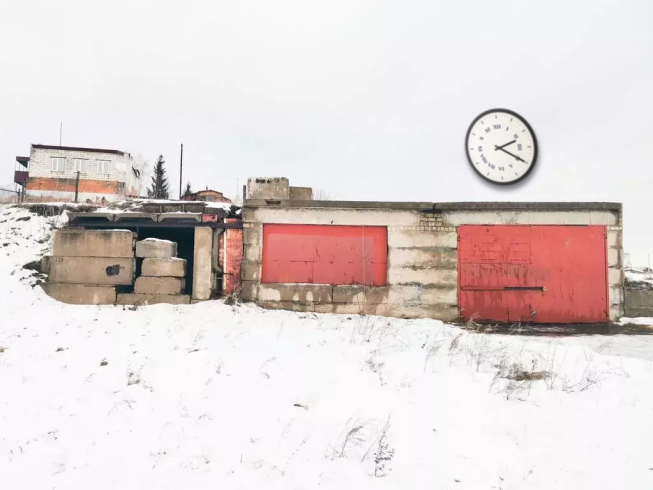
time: **2:20**
